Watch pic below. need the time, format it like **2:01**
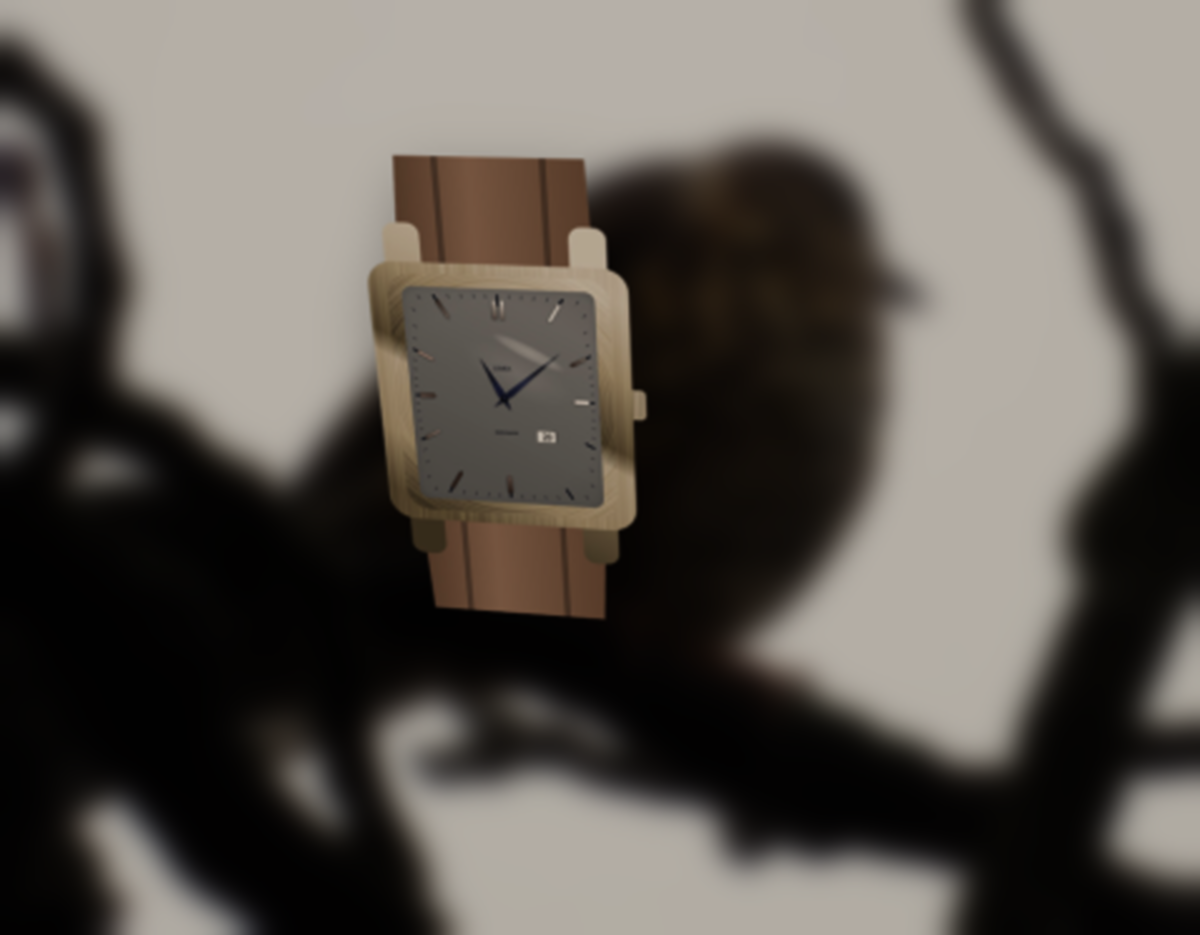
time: **11:08**
